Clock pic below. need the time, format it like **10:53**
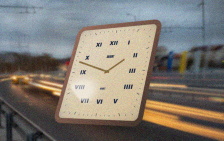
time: **1:48**
